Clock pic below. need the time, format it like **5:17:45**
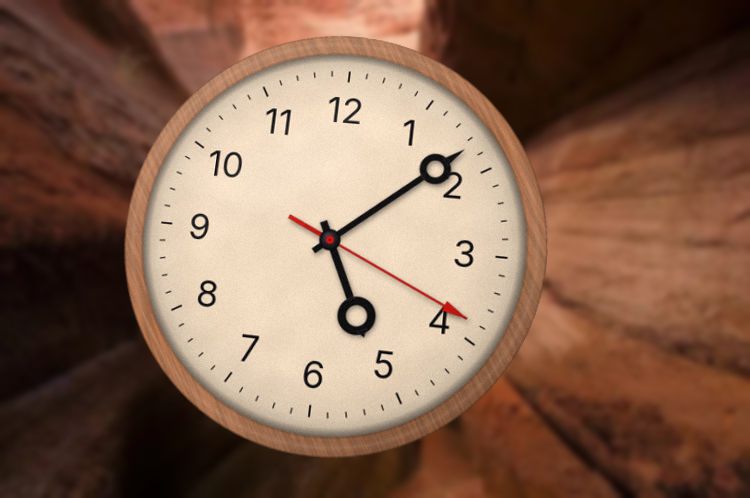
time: **5:08:19**
